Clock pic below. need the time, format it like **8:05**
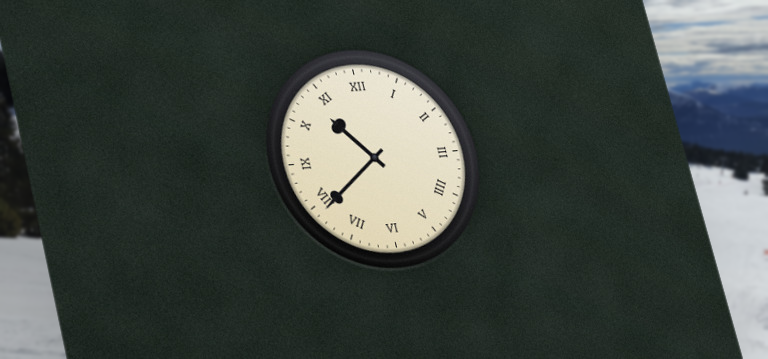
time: **10:39**
